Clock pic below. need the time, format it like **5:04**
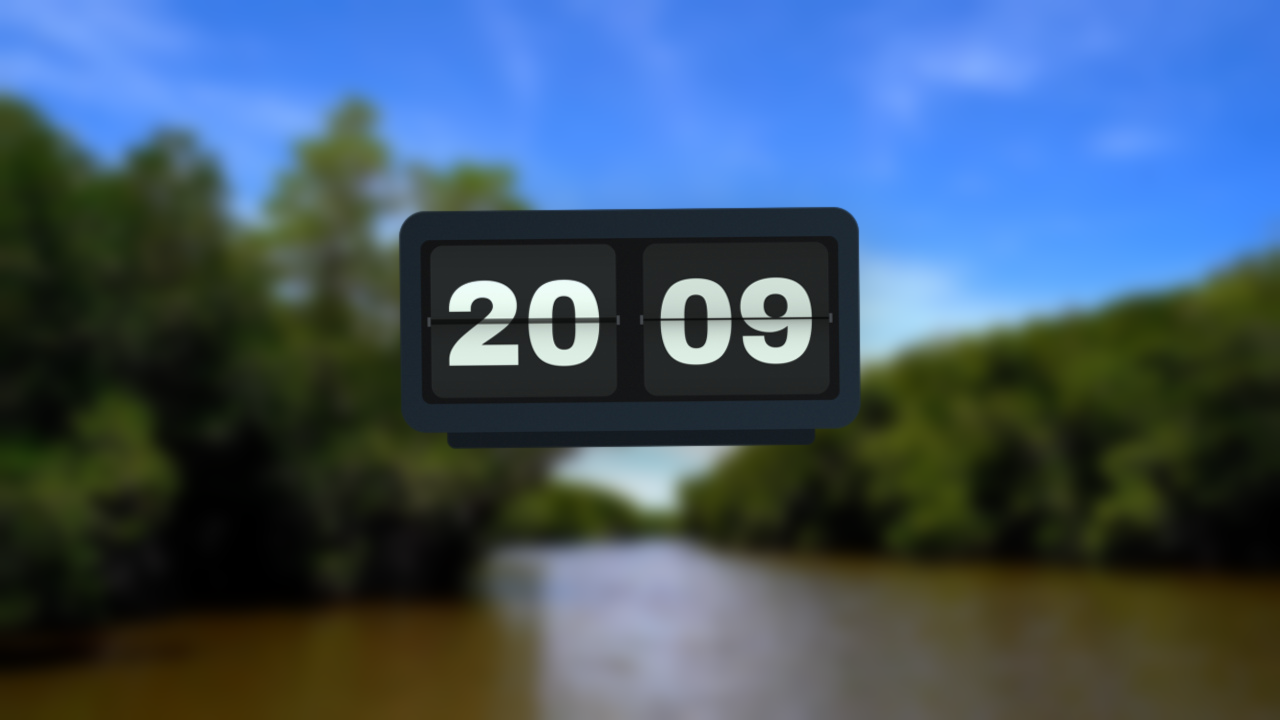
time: **20:09**
